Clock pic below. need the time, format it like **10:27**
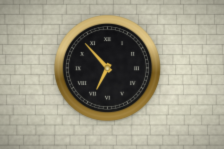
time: **6:53**
